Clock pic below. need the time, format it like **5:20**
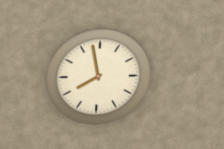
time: **7:58**
